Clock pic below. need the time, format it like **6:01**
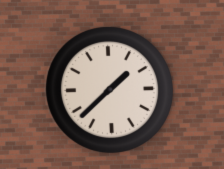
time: **1:38**
